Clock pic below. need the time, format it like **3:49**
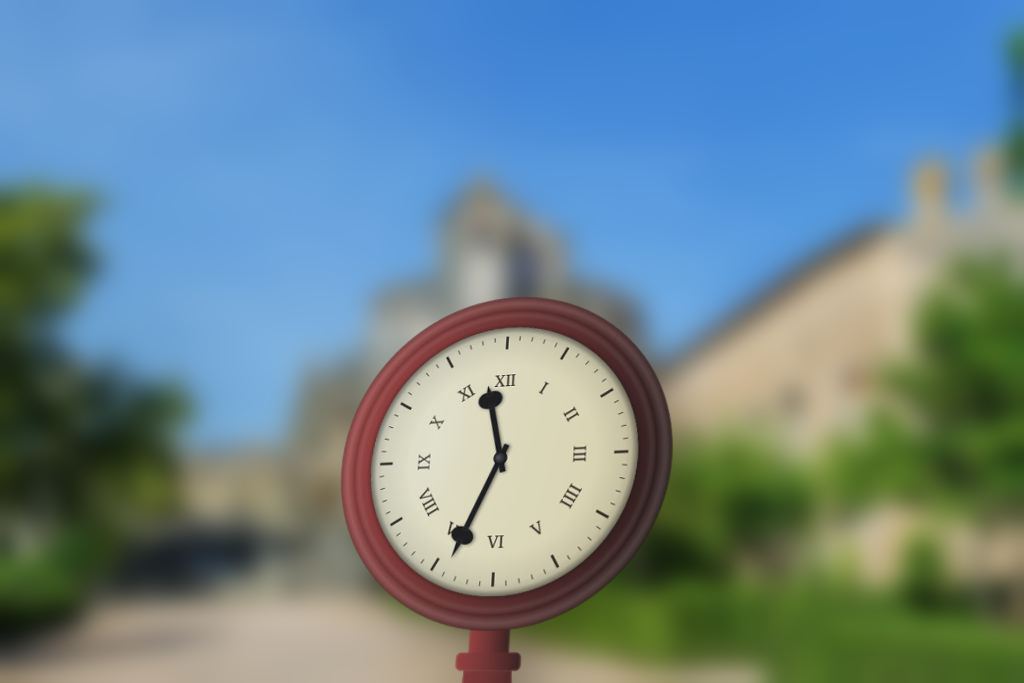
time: **11:34**
